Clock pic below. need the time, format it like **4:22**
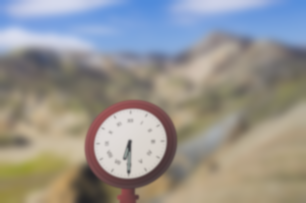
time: **6:30**
